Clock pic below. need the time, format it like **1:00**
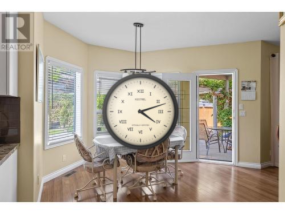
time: **4:12**
